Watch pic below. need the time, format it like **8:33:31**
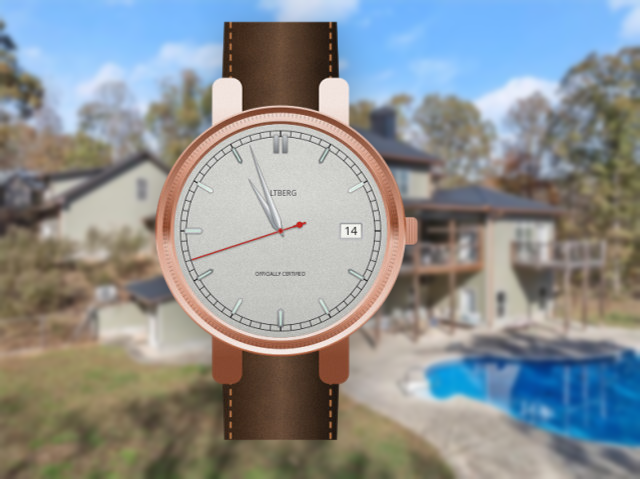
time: **10:56:42**
